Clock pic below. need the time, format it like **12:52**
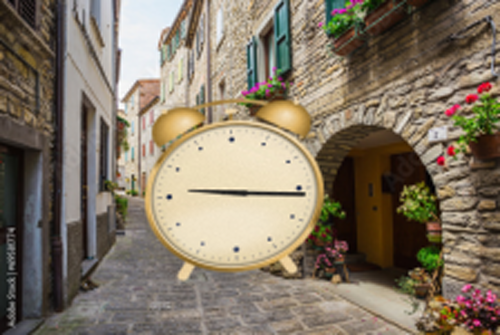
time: **9:16**
